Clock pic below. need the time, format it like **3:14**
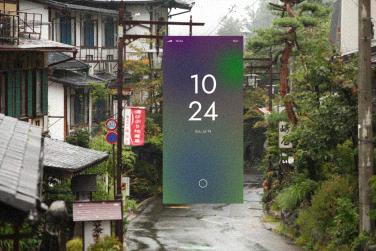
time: **10:24**
